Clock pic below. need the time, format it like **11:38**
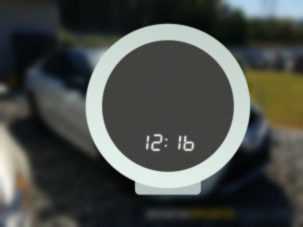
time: **12:16**
